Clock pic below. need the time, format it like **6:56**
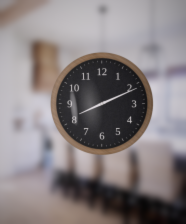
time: **8:11**
